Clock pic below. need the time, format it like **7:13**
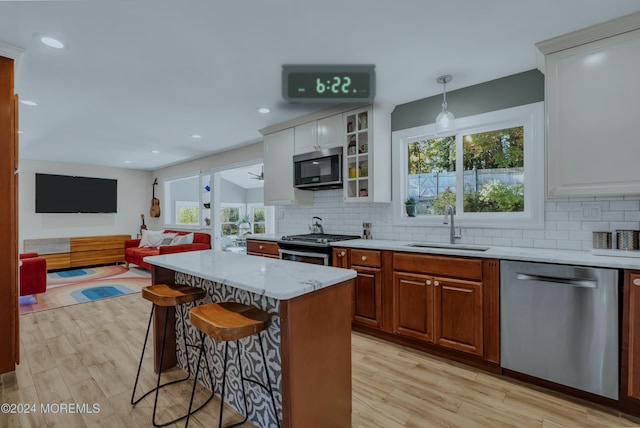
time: **6:22**
